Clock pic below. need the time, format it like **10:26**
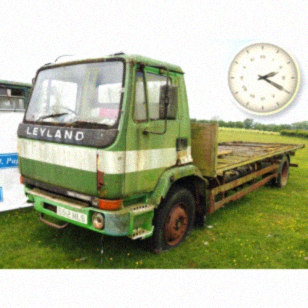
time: **2:20**
